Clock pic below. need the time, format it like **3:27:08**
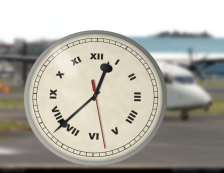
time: **12:37:28**
